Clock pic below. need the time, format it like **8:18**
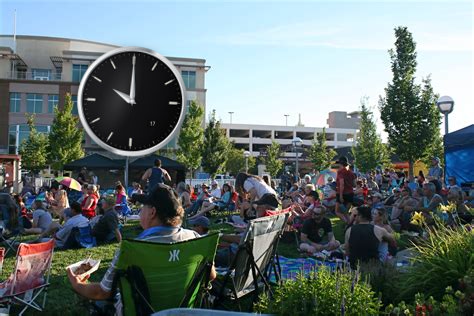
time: **10:00**
